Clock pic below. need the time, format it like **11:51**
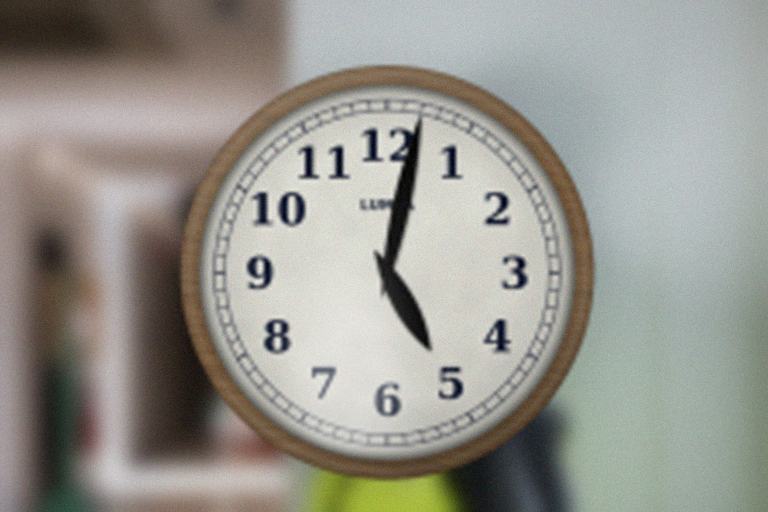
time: **5:02**
